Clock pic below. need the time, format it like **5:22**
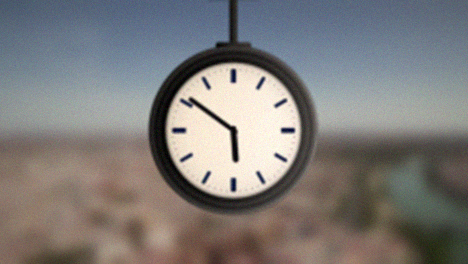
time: **5:51**
